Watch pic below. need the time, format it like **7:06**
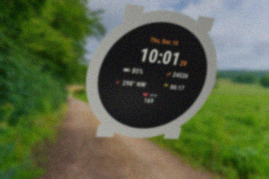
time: **10:01**
